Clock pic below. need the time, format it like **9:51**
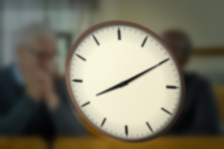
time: **8:10**
